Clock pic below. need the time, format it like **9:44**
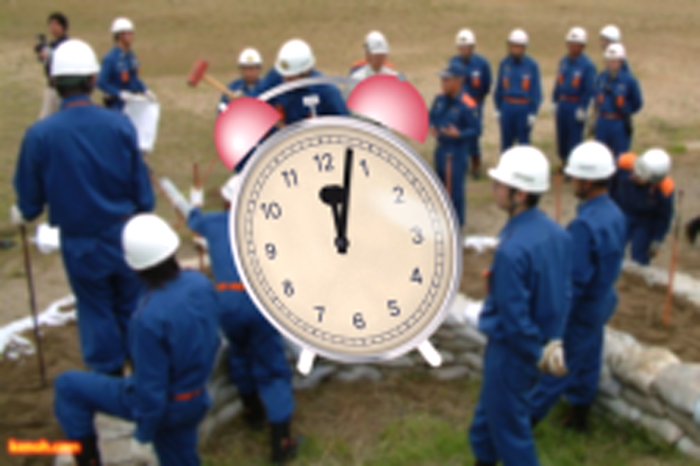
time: **12:03**
